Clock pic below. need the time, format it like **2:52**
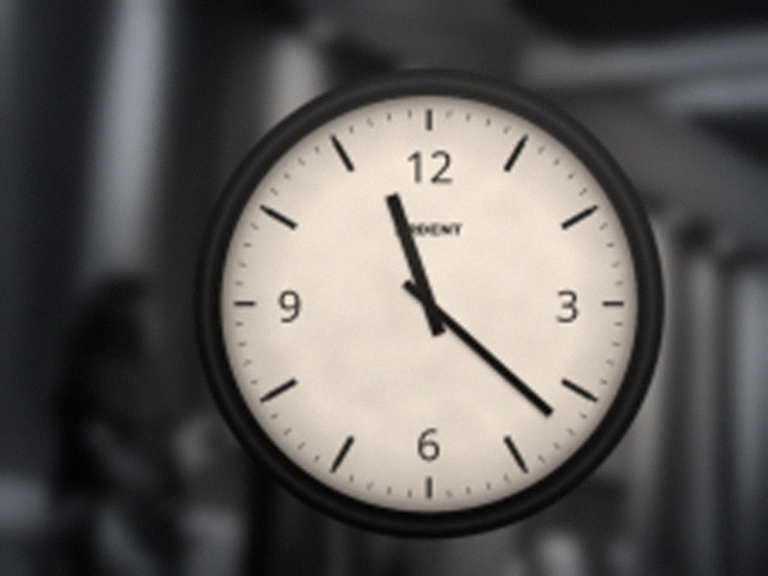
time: **11:22**
